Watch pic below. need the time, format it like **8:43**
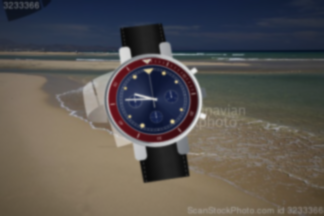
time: **9:46**
